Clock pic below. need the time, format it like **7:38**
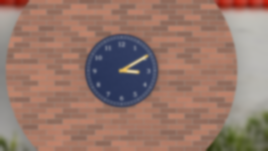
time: **3:10**
